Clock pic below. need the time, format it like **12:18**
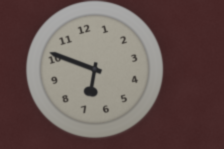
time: **6:51**
